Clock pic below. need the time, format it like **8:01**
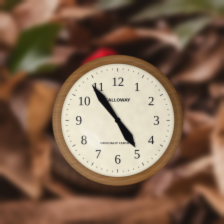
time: **4:54**
